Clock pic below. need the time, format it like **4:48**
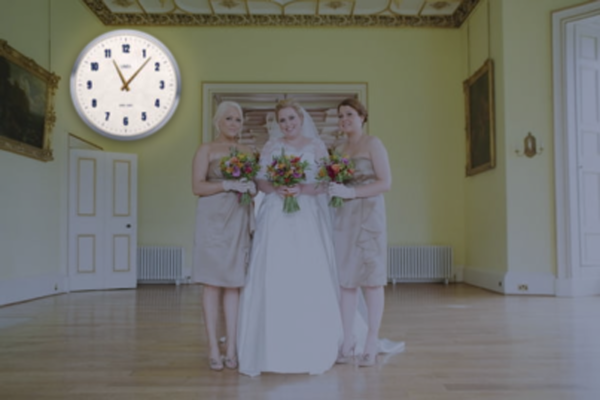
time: **11:07**
